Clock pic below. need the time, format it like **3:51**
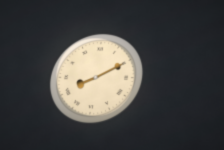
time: **8:10**
